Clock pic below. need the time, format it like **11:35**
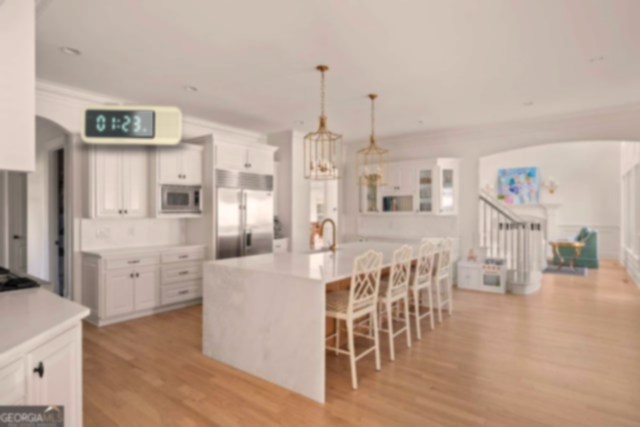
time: **1:23**
